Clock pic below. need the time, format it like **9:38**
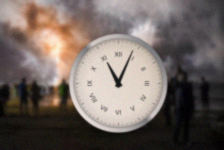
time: **11:04**
